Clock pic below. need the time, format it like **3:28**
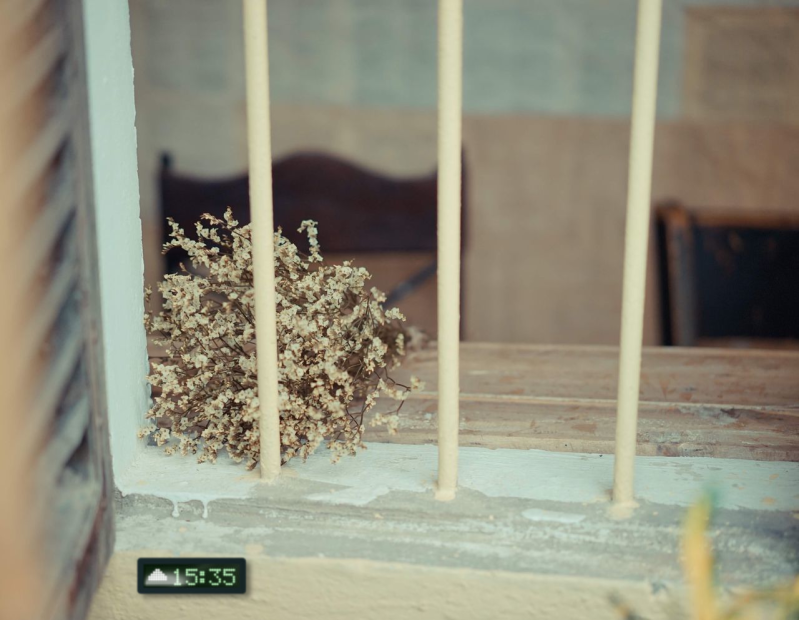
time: **15:35**
